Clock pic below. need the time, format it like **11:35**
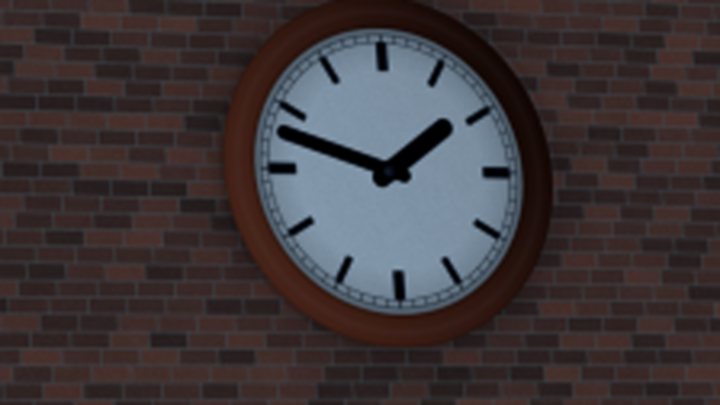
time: **1:48**
